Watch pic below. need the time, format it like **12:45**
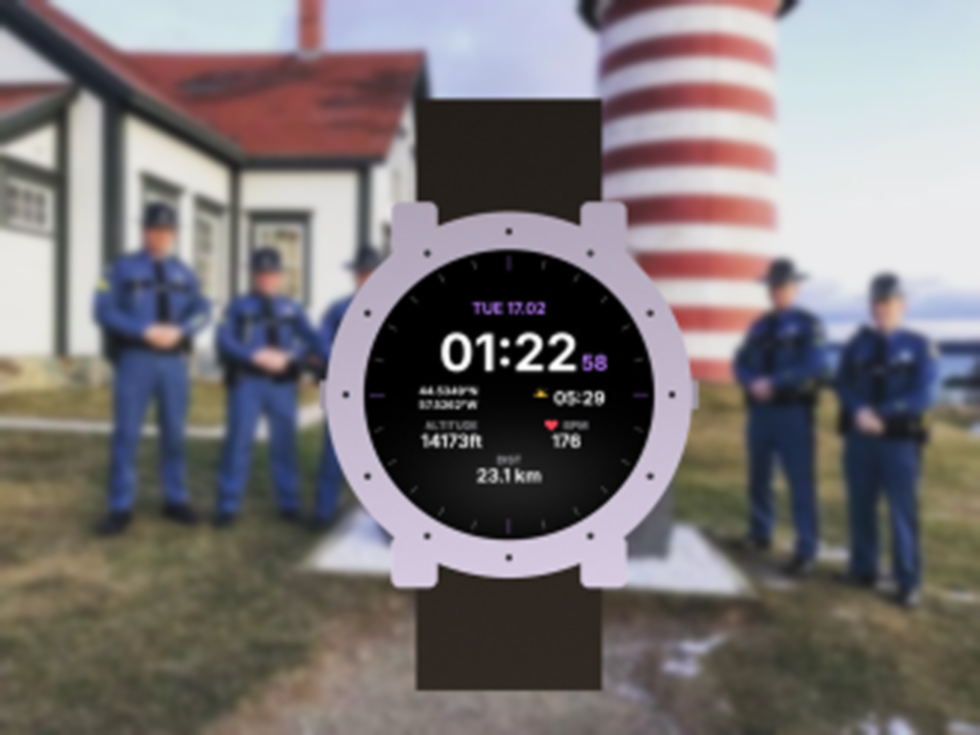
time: **1:22**
